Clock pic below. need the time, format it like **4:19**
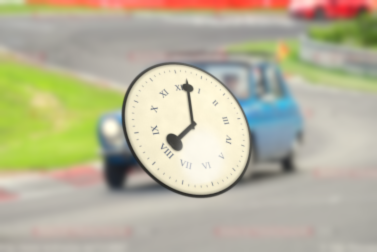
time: **8:02**
